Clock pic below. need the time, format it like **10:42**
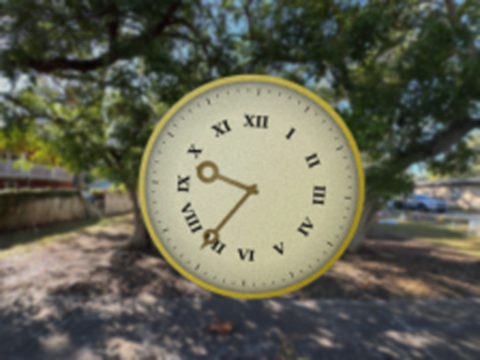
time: **9:36**
